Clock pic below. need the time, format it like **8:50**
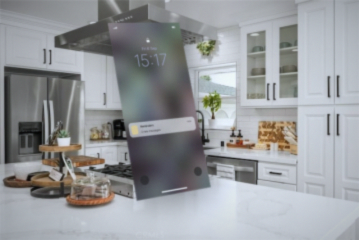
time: **15:17**
